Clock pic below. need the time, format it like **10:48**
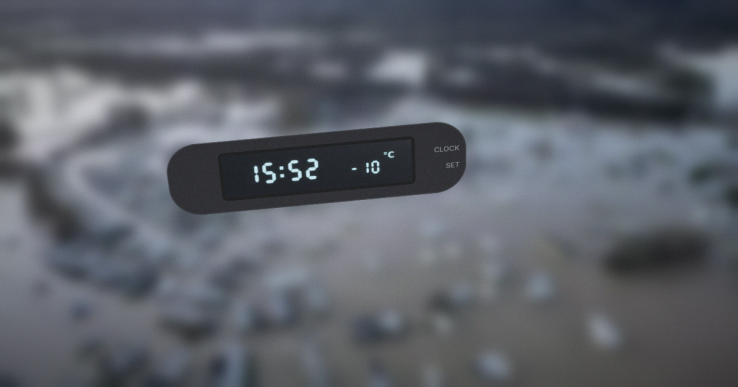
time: **15:52**
